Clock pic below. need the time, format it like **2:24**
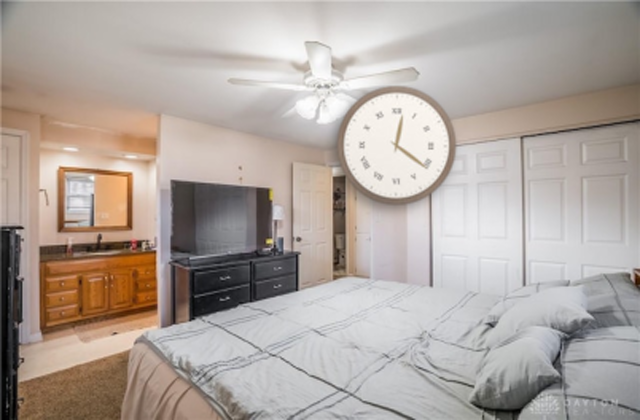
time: **12:21**
